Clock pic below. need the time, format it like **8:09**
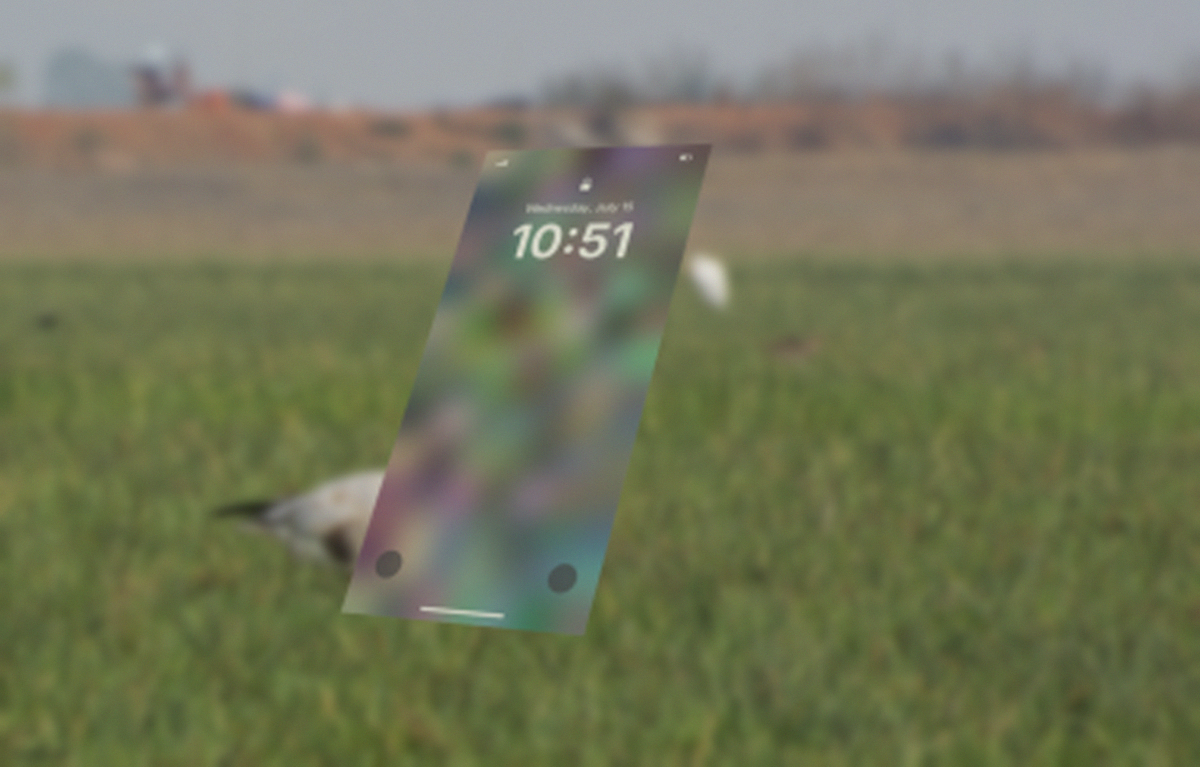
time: **10:51**
